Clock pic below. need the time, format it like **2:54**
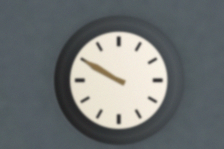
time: **9:50**
